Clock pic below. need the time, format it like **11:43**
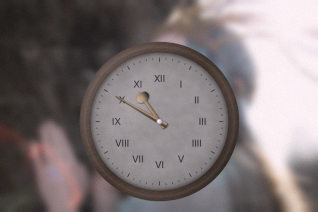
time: **10:50**
